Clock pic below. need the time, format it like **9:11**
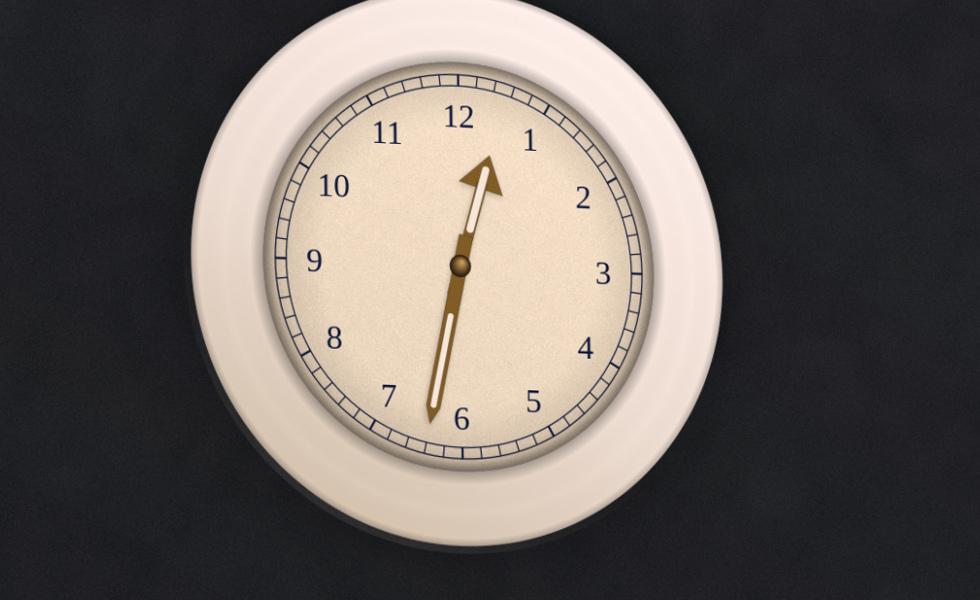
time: **12:32**
